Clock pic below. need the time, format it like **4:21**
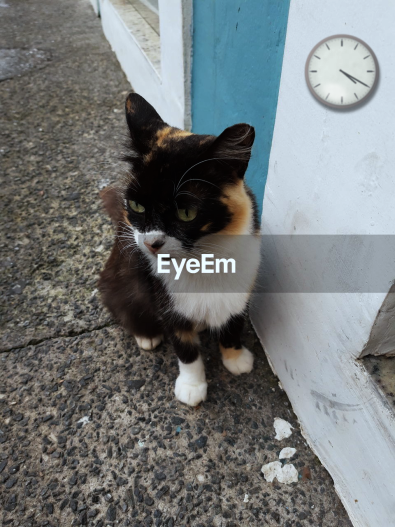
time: **4:20**
